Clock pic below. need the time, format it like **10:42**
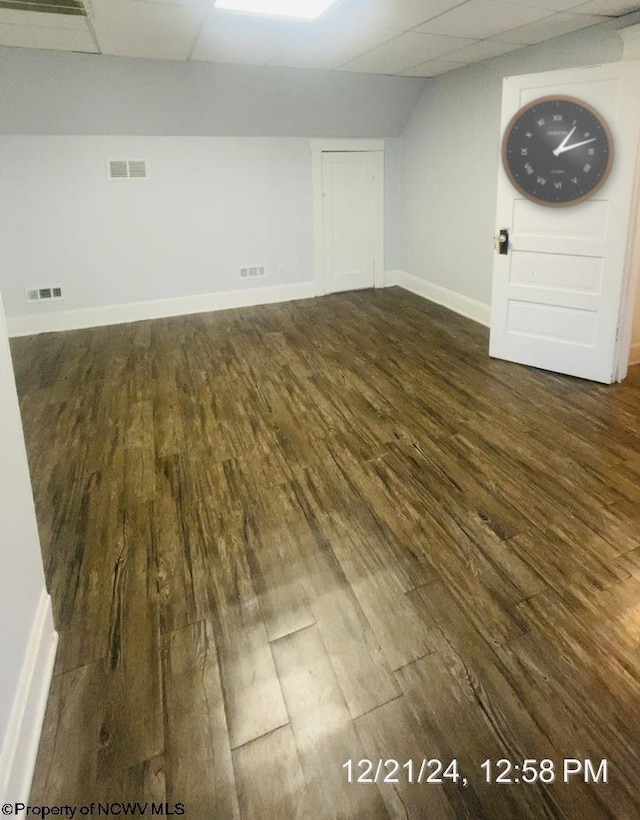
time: **1:12**
